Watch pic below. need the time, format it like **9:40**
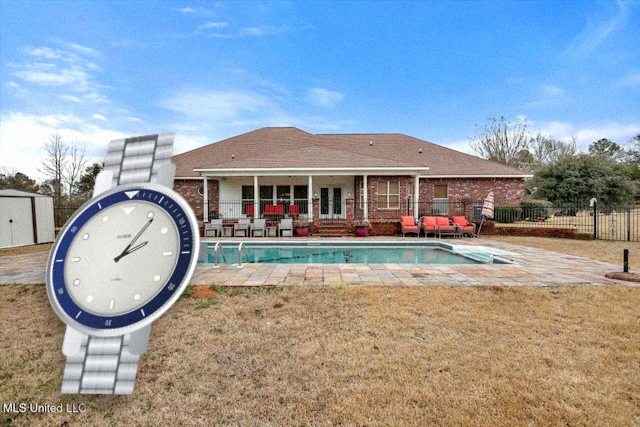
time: **2:06**
